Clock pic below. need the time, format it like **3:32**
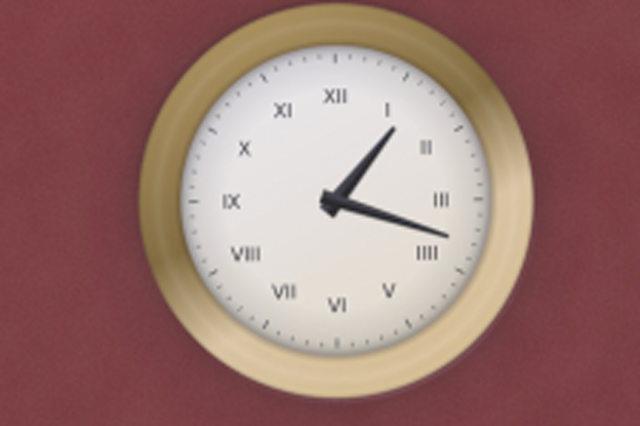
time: **1:18**
